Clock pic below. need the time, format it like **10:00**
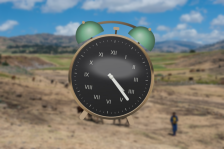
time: **4:23**
